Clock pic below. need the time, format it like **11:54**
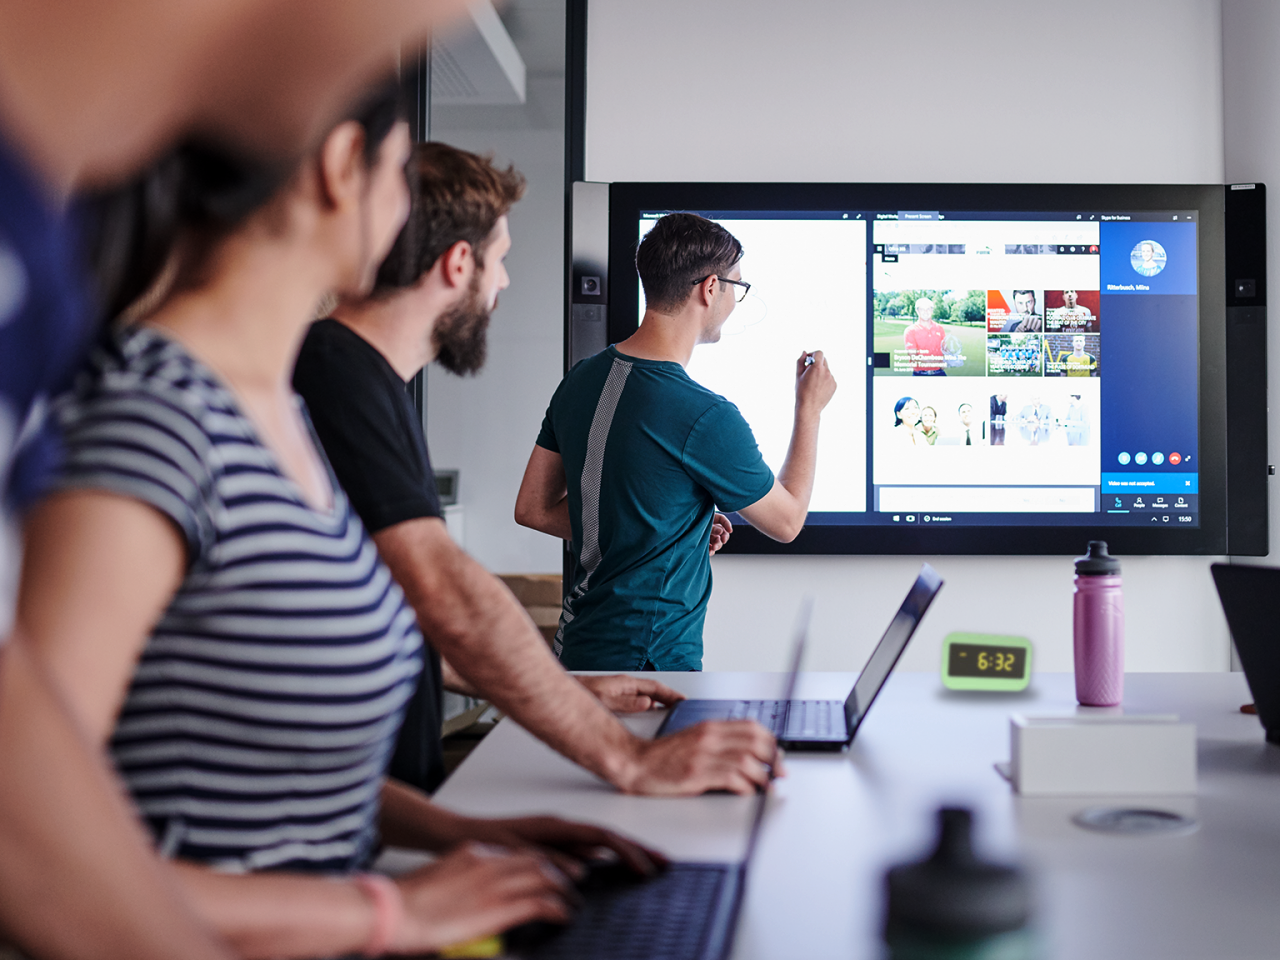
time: **6:32**
